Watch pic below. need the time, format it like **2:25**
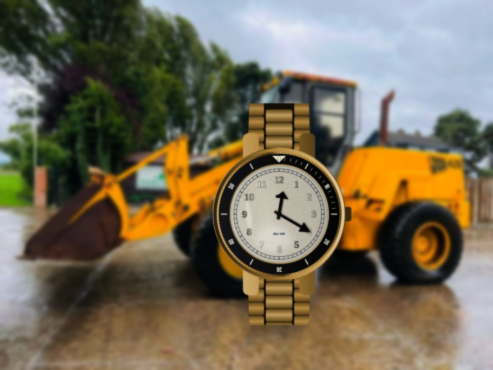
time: **12:20**
